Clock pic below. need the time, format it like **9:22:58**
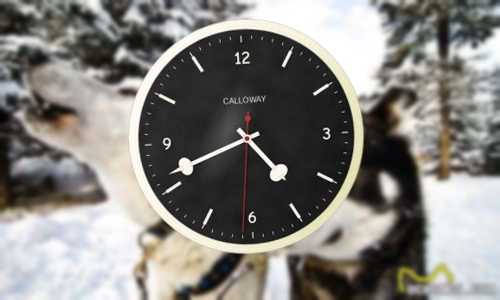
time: **4:41:31**
